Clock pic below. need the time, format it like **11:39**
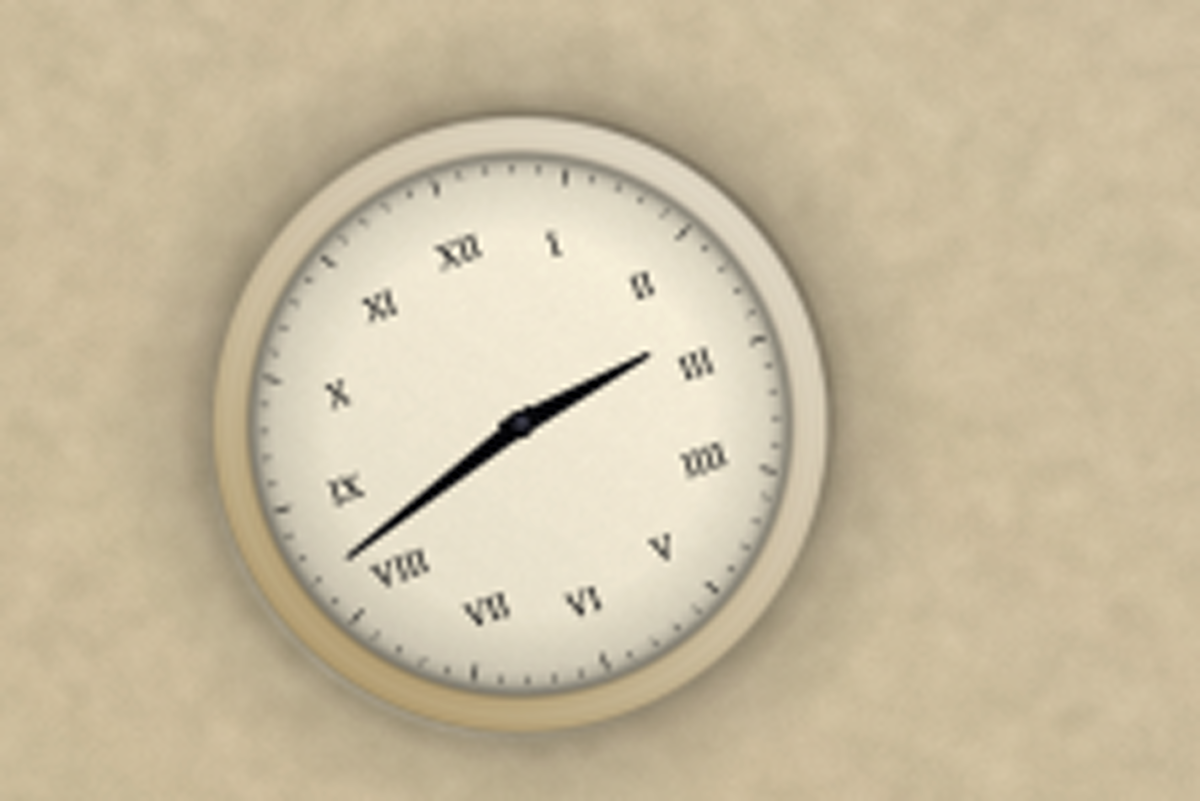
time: **2:42**
